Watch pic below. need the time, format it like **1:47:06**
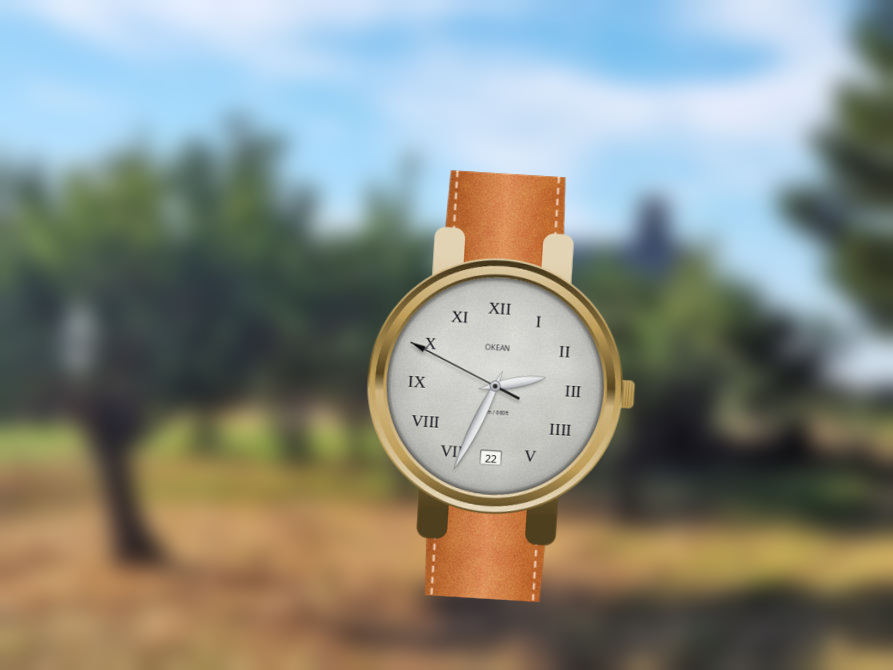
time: **2:33:49**
